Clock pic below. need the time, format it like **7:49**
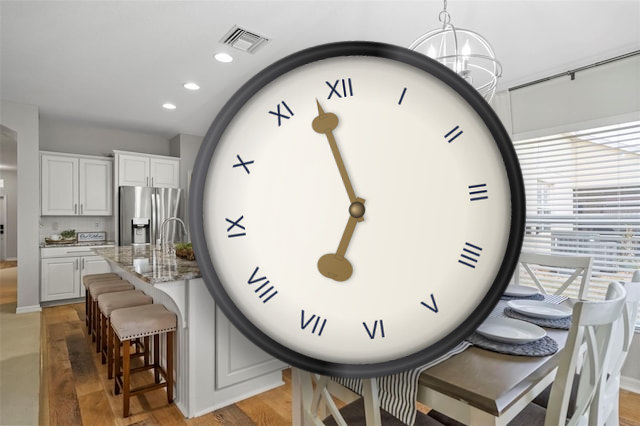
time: **6:58**
